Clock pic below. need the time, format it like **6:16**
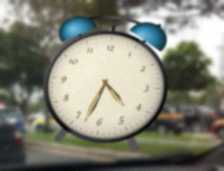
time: **4:33**
